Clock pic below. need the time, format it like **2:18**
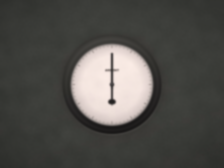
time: **6:00**
